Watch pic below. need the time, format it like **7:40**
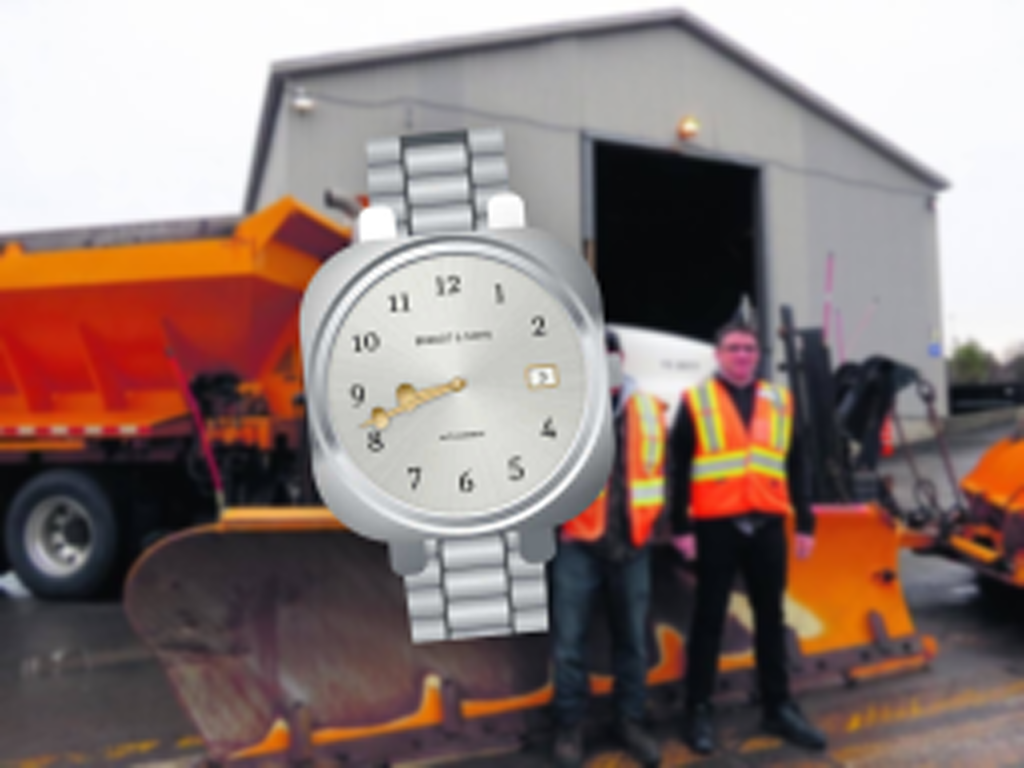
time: **8:42**
